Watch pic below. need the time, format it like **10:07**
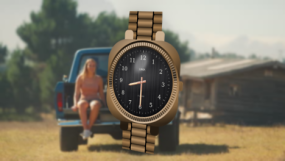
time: **8:30**
